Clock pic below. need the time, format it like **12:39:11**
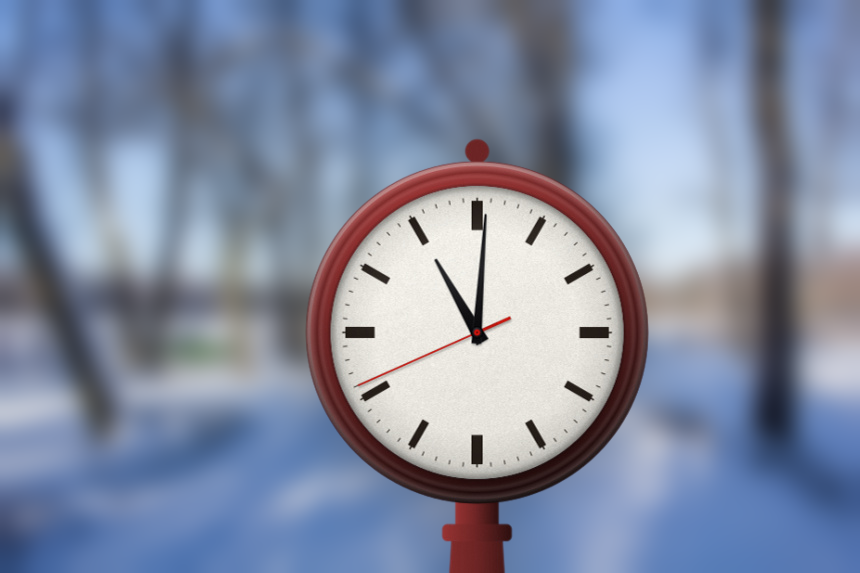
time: **11:00:41**
